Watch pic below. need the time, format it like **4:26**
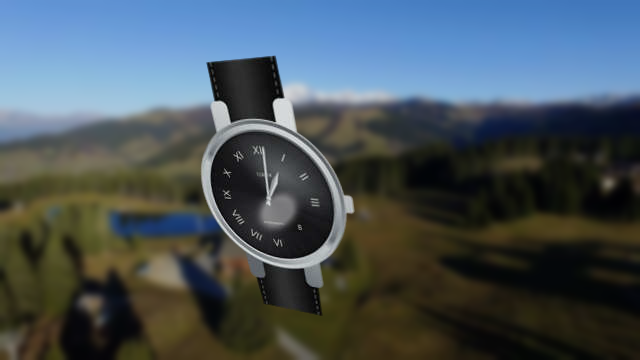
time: **1:01**
